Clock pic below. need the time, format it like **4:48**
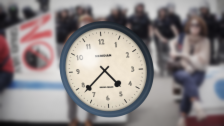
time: **4:38**
